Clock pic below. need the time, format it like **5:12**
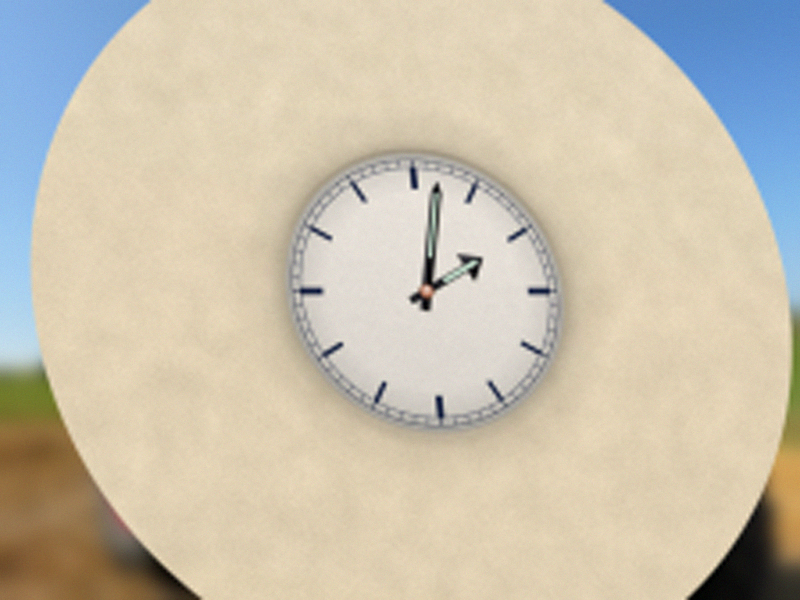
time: **2:02**
